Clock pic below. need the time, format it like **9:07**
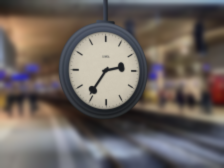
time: **2:36**
